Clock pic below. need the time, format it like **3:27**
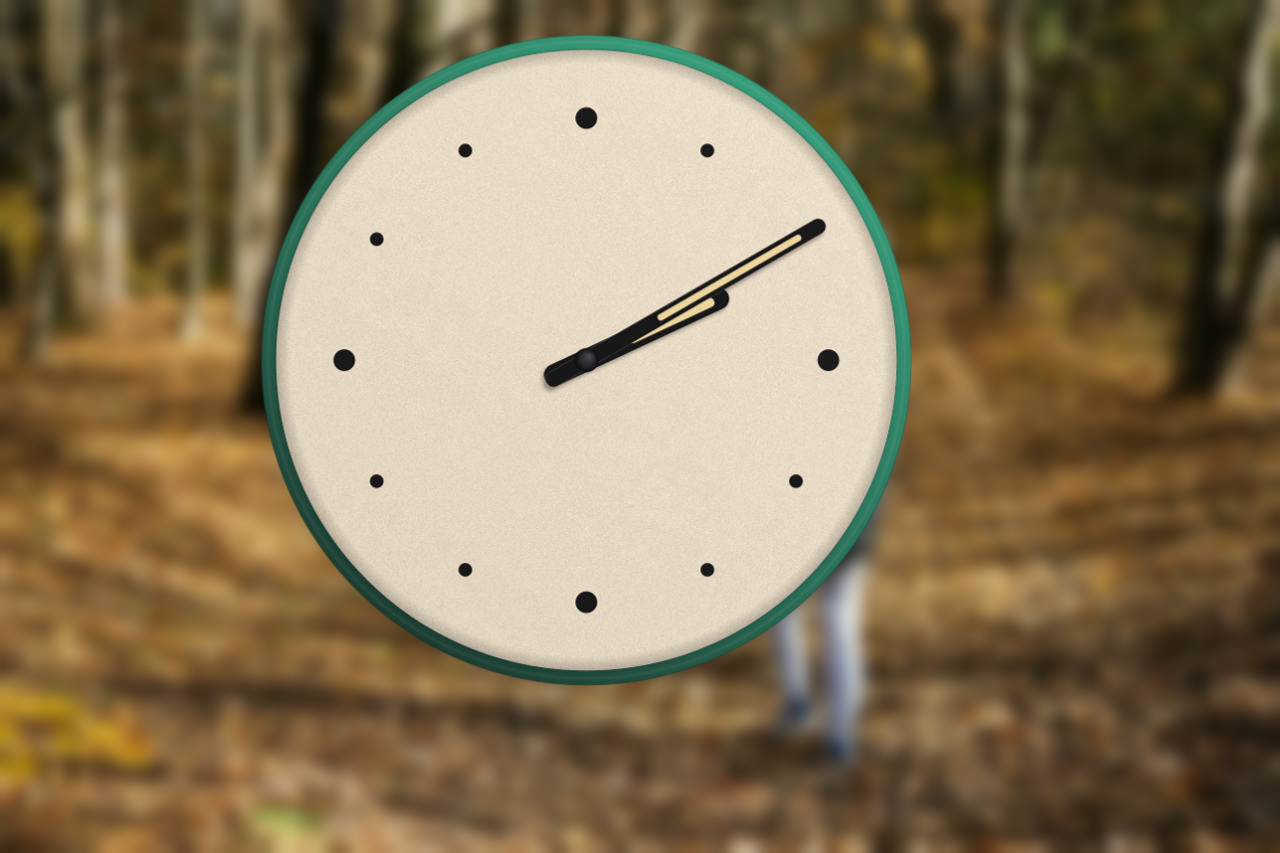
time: **2:10**
